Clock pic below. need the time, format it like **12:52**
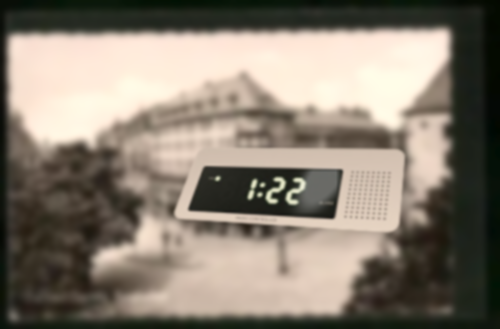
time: **1:22**
